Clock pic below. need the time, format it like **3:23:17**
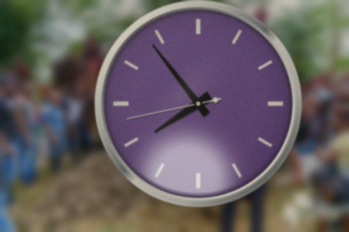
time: **7:53:43**
